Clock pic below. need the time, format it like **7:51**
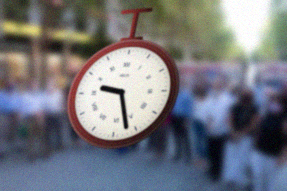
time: **9:27**
